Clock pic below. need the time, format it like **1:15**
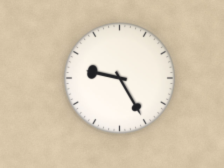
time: **9:25**
